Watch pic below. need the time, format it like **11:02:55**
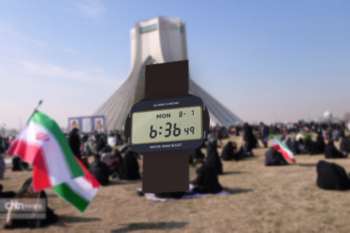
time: **6:36:49**
